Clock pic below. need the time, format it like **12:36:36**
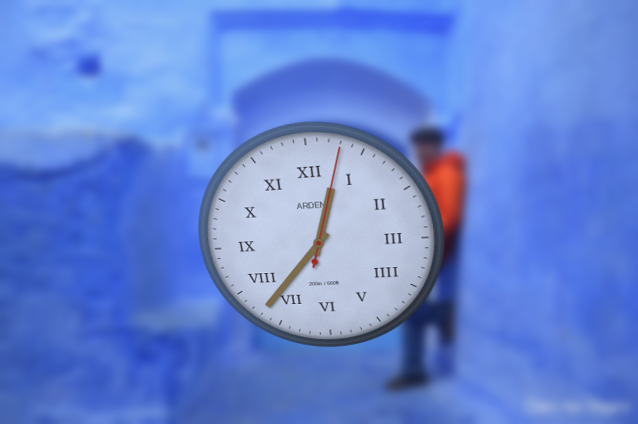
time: **12:37:03**
